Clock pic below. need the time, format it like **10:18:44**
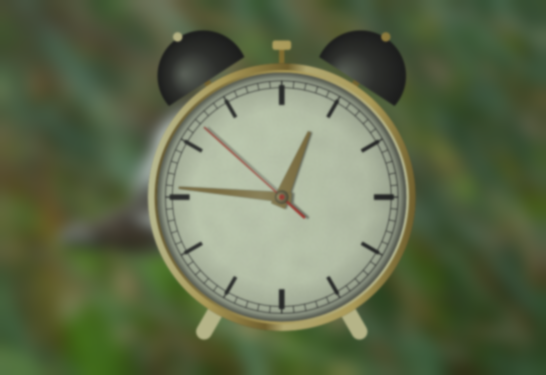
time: **12:45:52**
